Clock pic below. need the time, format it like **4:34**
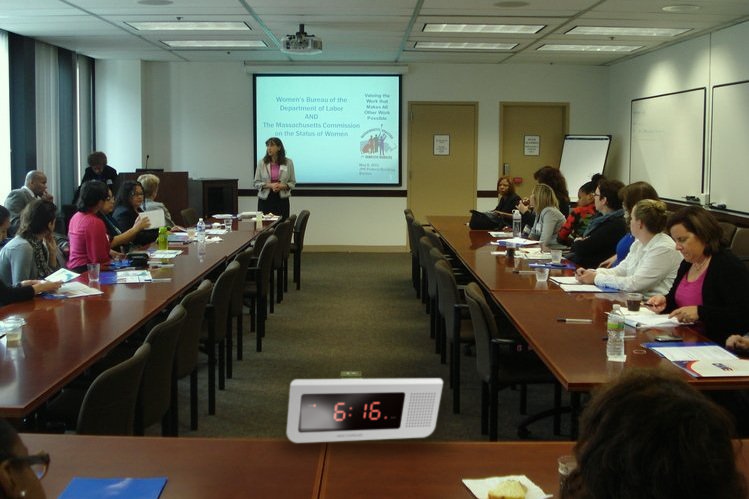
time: **6:16**
